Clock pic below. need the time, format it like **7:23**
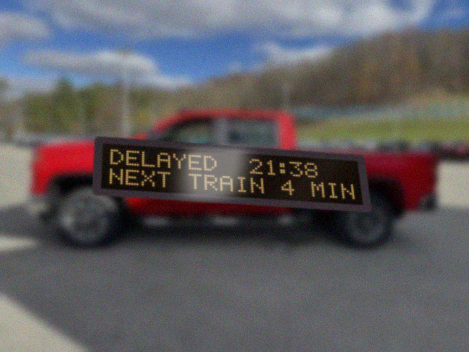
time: **21:38**
